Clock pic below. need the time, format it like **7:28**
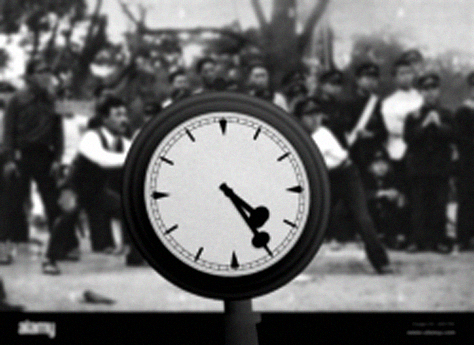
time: **4:25**
